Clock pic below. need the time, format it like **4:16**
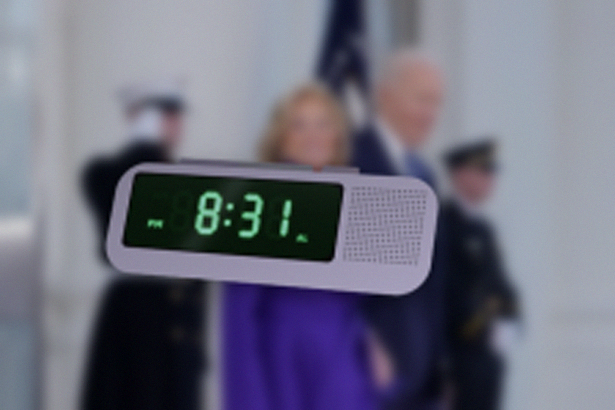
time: **8:31**
